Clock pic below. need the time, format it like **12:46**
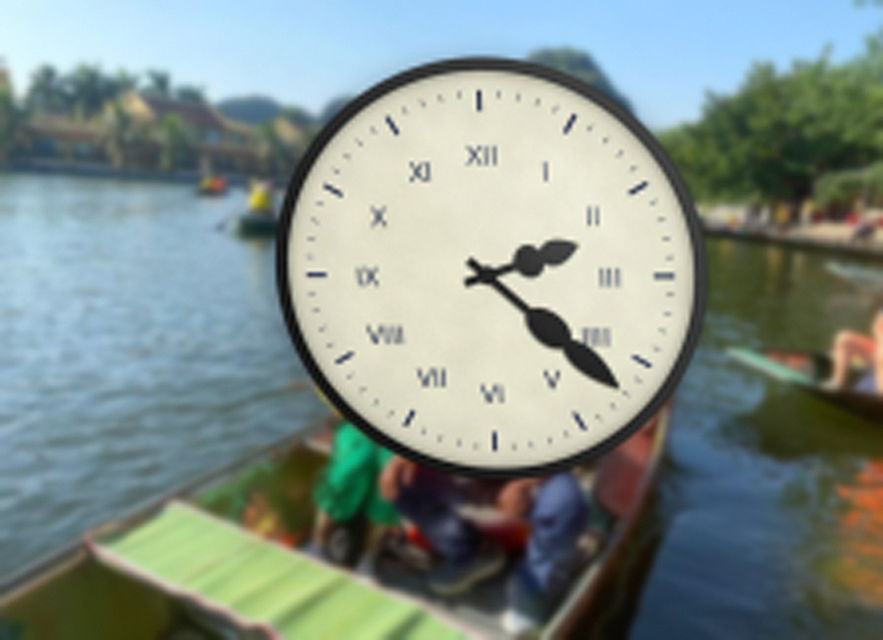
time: **2:22**
